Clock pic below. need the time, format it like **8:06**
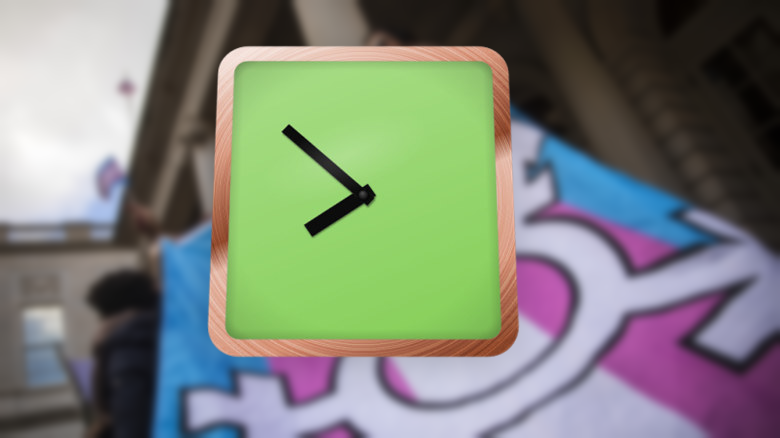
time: **7:52**
